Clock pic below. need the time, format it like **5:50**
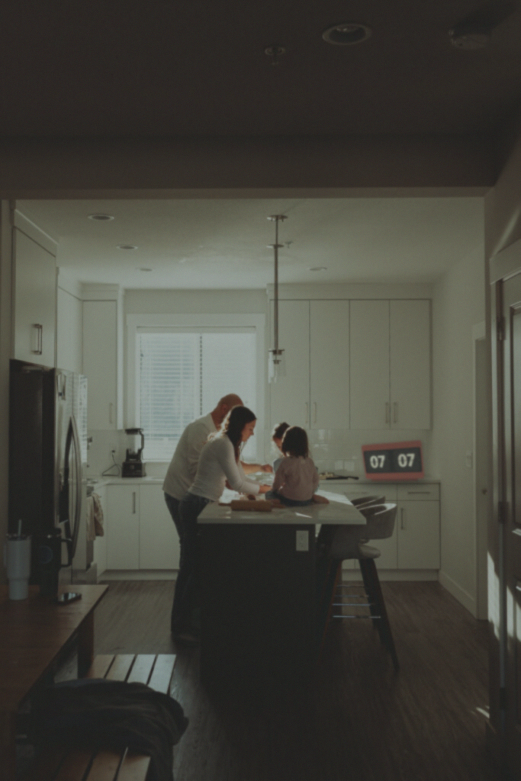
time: **7:07**
